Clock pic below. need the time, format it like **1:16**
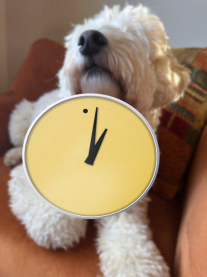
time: **1:02**
